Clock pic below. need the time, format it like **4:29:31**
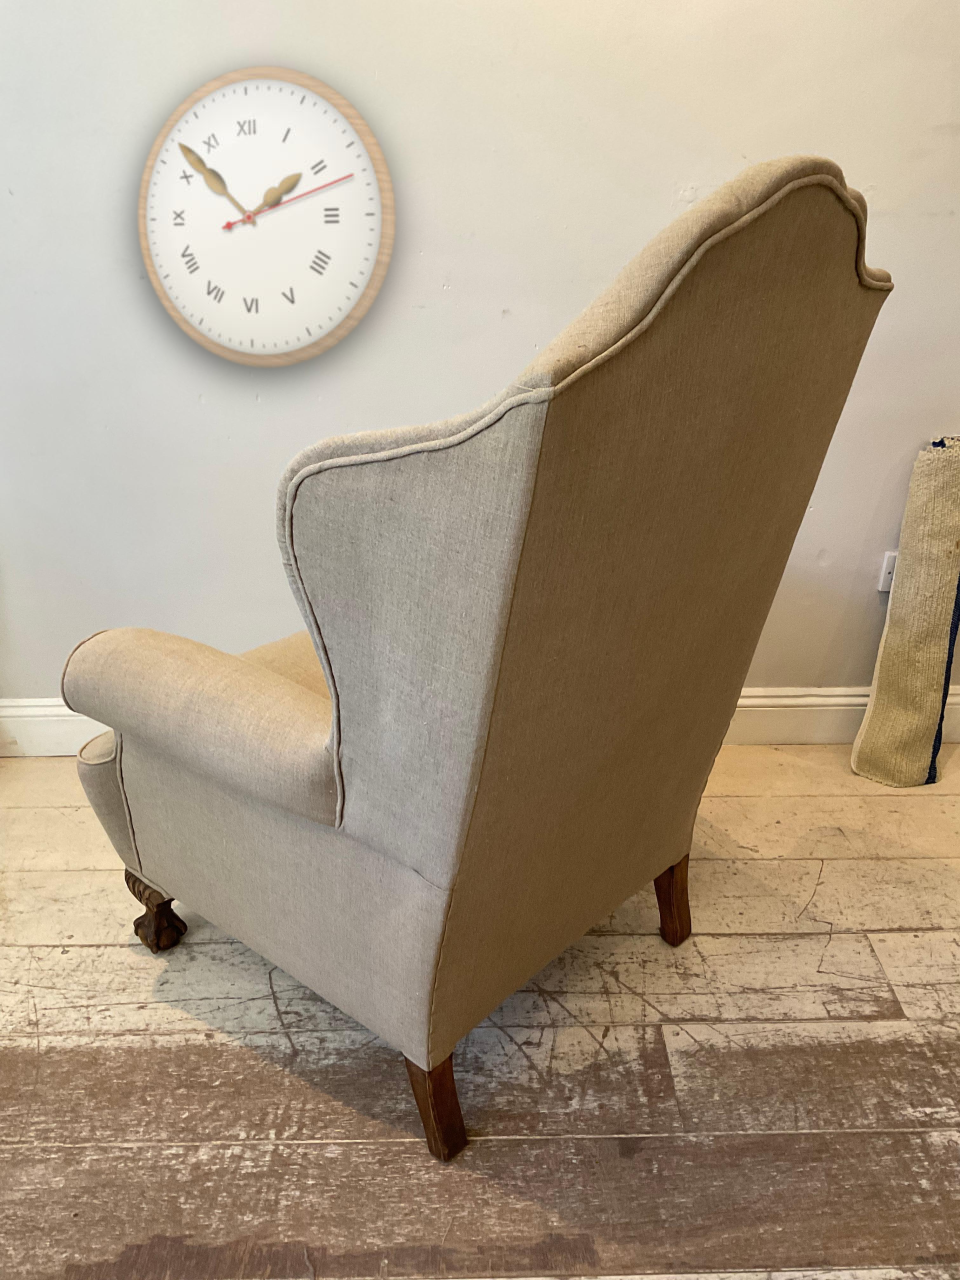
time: **1:52:12**
